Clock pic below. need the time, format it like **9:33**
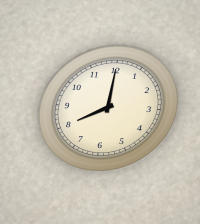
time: **8:00**
